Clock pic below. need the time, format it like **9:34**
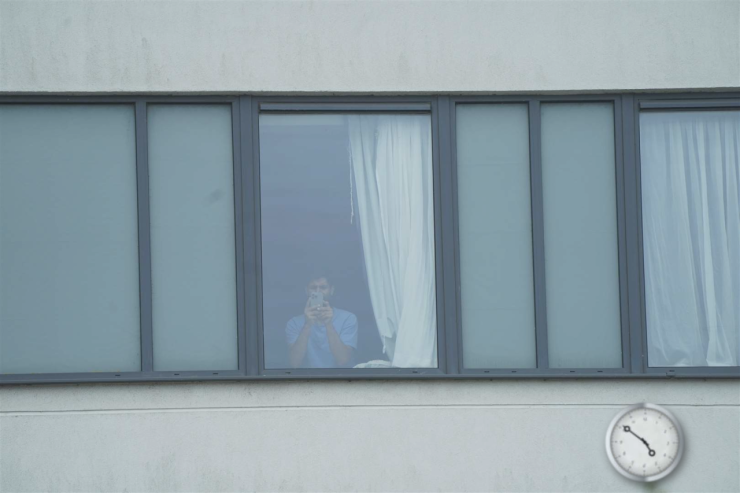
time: **4:51**
